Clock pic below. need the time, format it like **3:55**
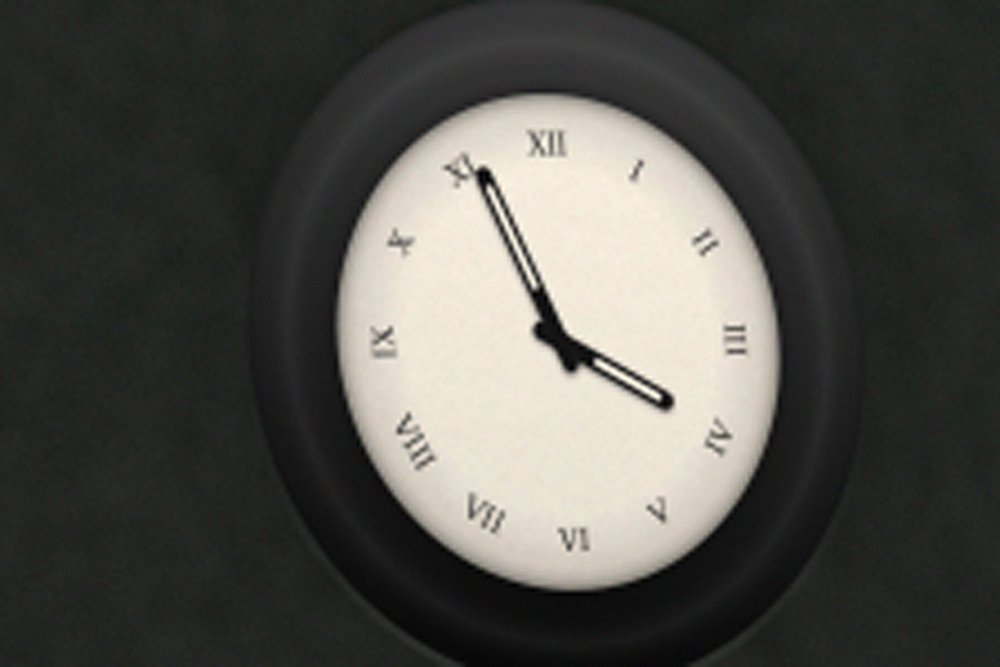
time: **3:56**
